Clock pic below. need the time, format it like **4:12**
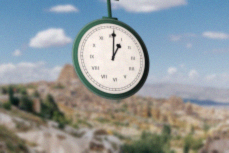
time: **1:01**
